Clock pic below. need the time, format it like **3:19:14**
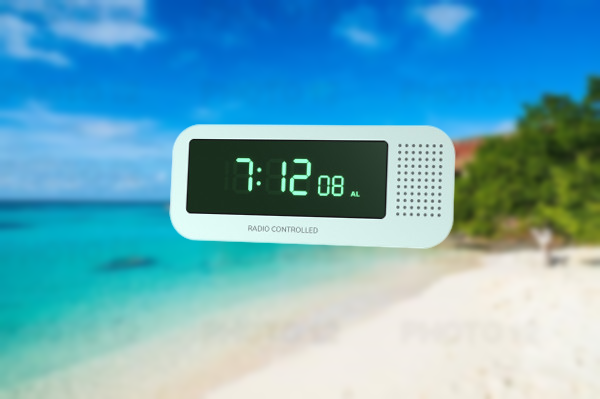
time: **7:12:08**
